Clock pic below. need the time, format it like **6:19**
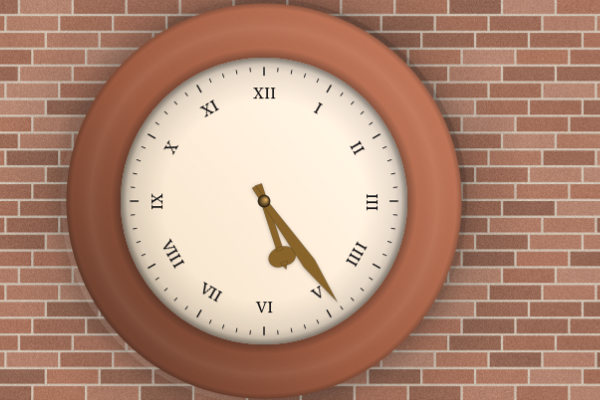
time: **5:24**
